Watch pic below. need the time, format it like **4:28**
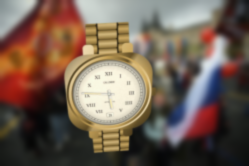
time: **5:46**
